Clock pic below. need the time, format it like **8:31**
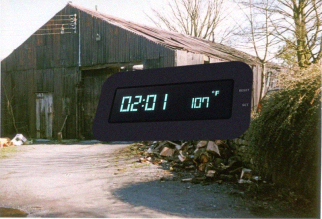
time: **2:01**
